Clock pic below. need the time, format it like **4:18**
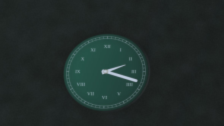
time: **2:18**
